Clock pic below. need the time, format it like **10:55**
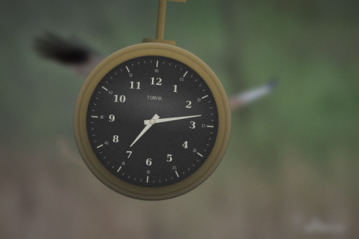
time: **7:13**
